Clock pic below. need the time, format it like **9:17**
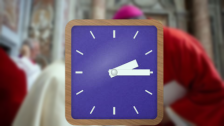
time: **2:15**
